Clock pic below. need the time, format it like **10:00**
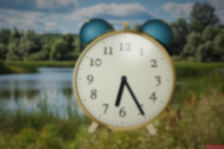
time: **6:25**
